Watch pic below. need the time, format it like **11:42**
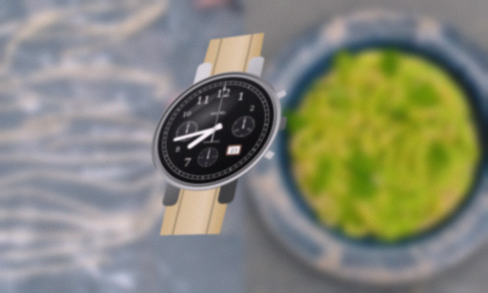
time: **7:43**
